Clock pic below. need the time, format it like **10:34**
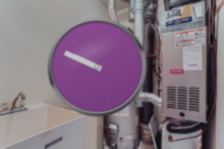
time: **9:49**
